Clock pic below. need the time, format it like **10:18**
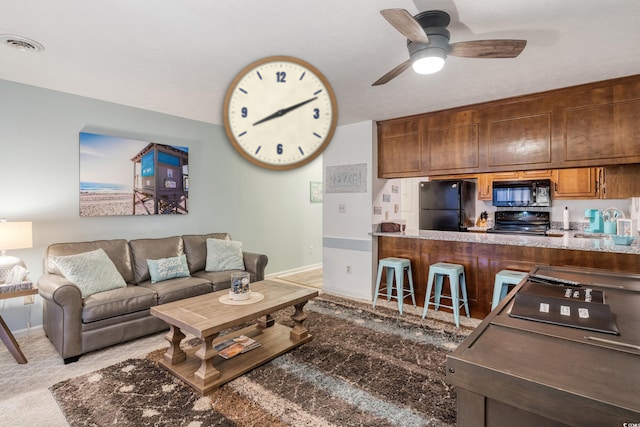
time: **8:11**
